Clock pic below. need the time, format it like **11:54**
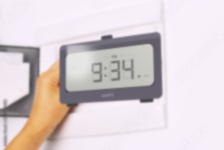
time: **9:34**
